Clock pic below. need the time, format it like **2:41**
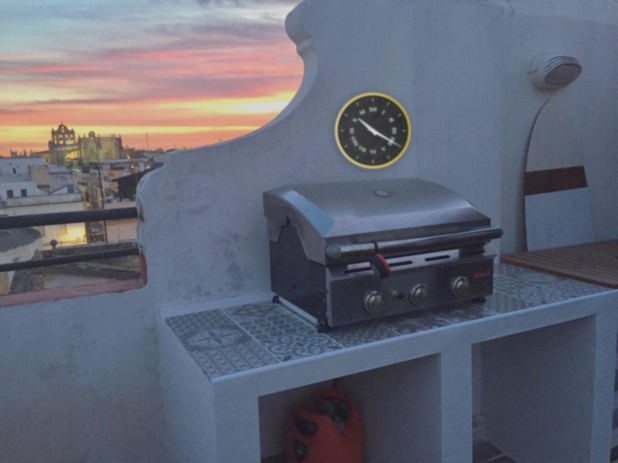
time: **10:20**
